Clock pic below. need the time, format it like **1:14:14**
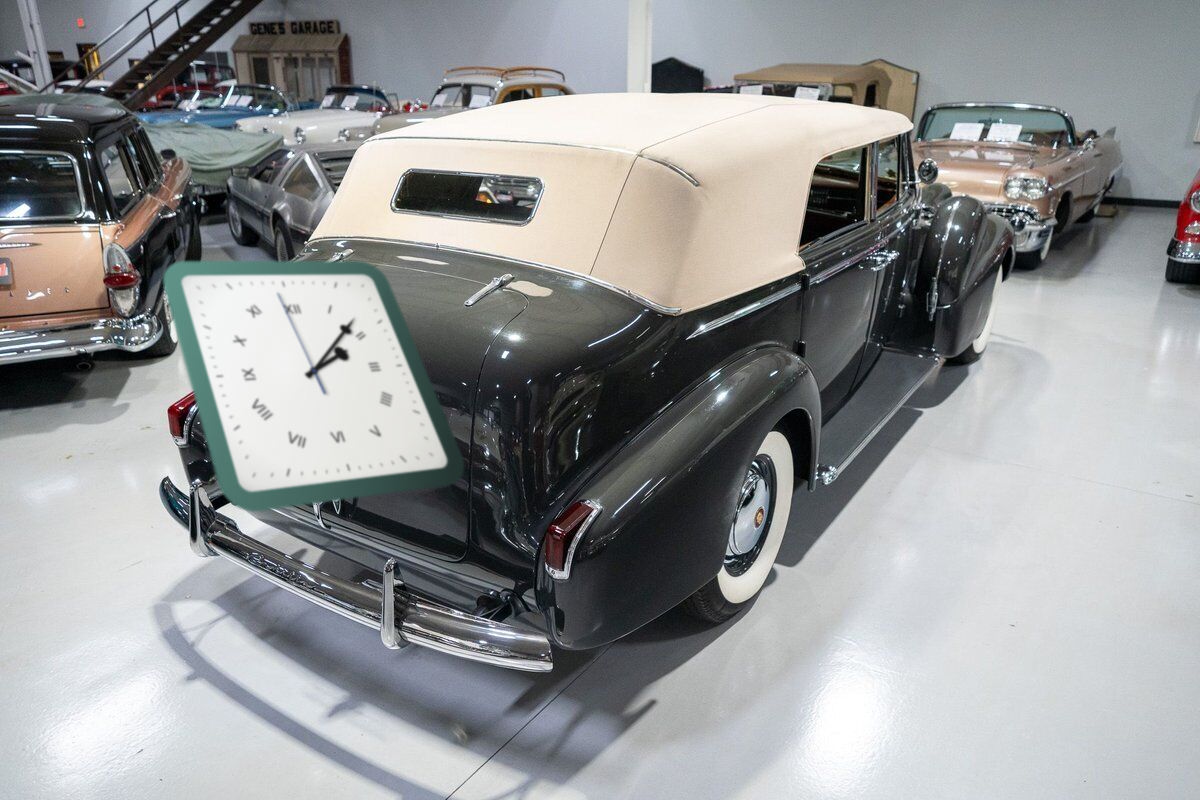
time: **2:07:59**
